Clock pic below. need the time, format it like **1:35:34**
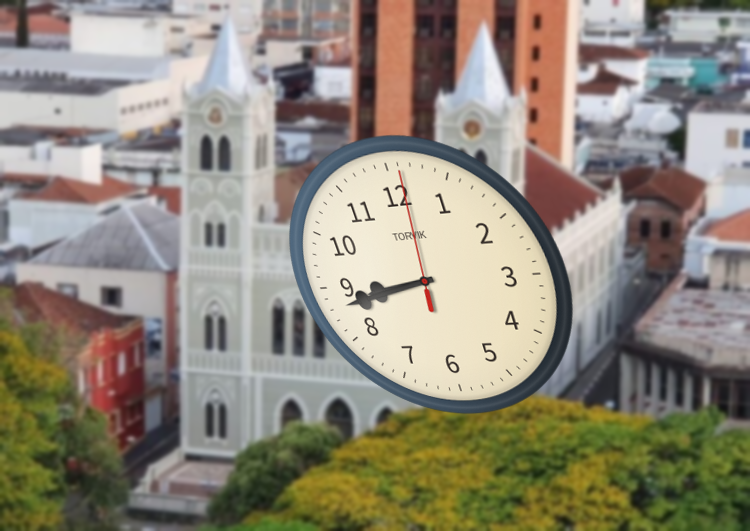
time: **8:43:01**
